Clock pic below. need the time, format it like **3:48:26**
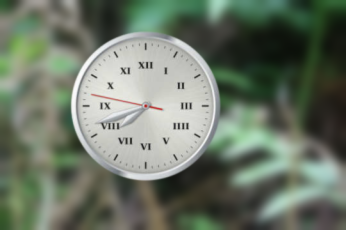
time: **7:41:47**
